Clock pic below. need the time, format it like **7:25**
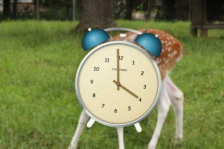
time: **3:59**
